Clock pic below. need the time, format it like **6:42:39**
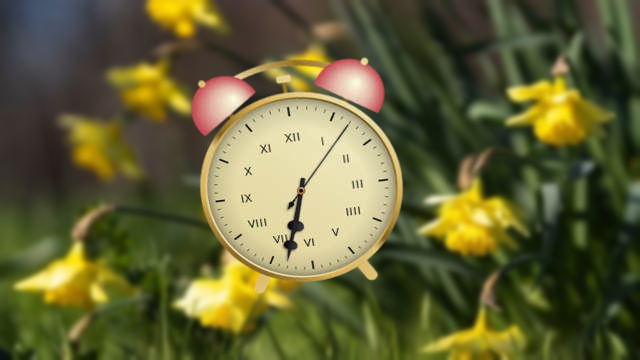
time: **6:33:07**
